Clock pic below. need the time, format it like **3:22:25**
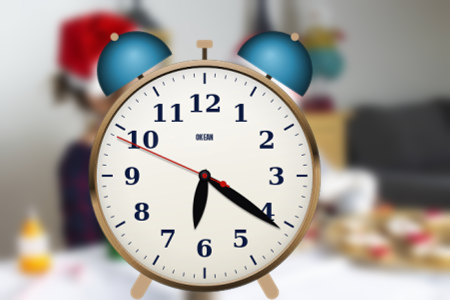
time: **6:20:49**
